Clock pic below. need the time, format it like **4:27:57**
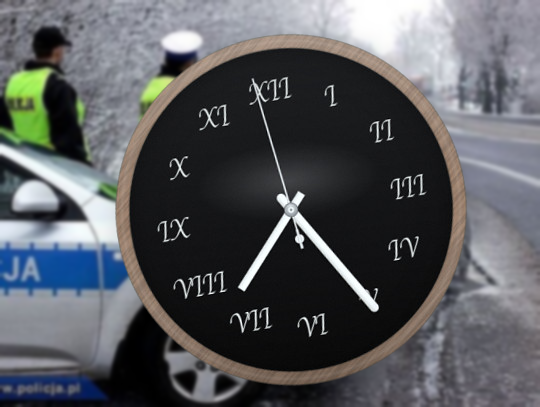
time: **7:24:59**
